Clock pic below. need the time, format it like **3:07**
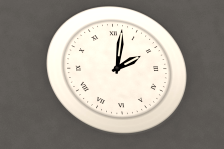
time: **2:02**
